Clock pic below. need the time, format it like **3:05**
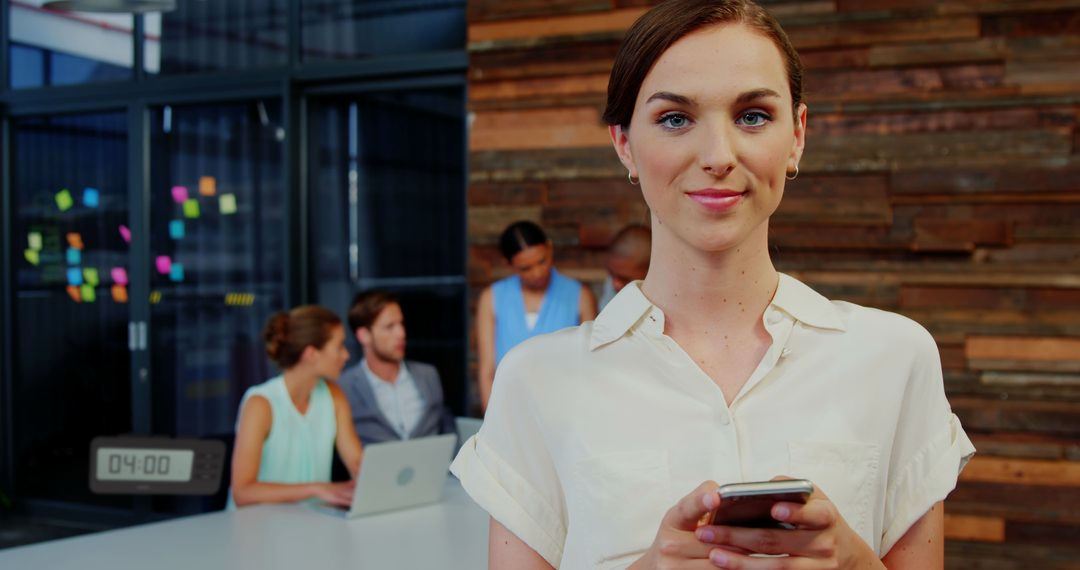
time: **4:00**
